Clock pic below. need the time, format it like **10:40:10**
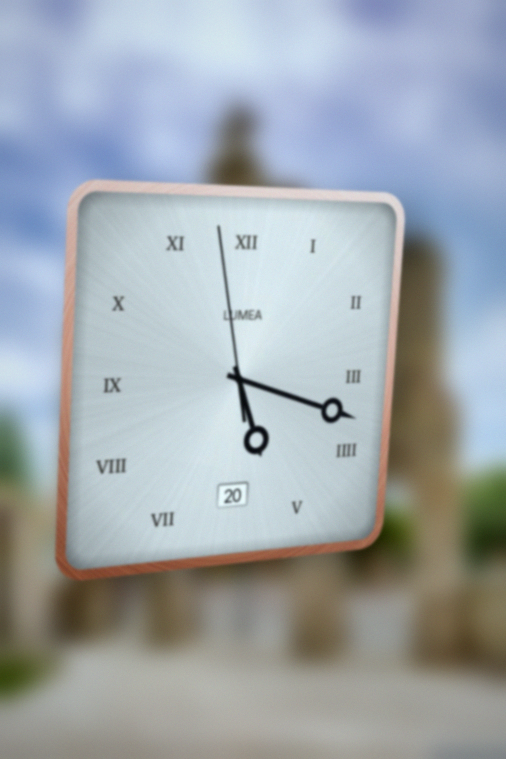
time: **5:17:58**
